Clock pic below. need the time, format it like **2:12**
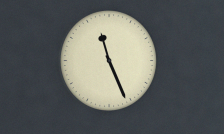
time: **11:26**
